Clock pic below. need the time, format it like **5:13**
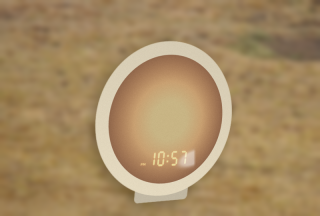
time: **10:57**
